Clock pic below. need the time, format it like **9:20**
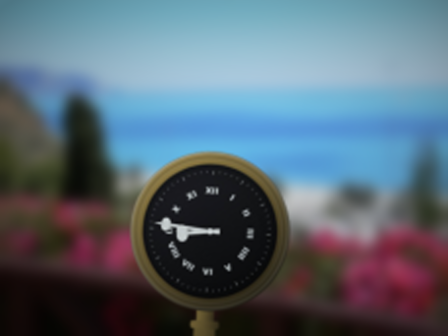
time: **8:46**
